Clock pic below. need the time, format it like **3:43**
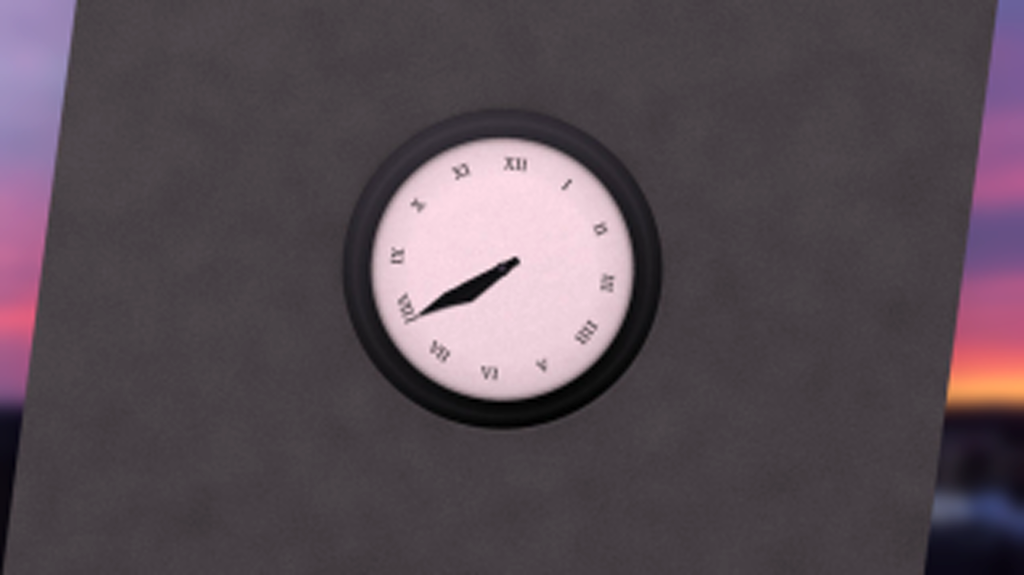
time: **7:39**
